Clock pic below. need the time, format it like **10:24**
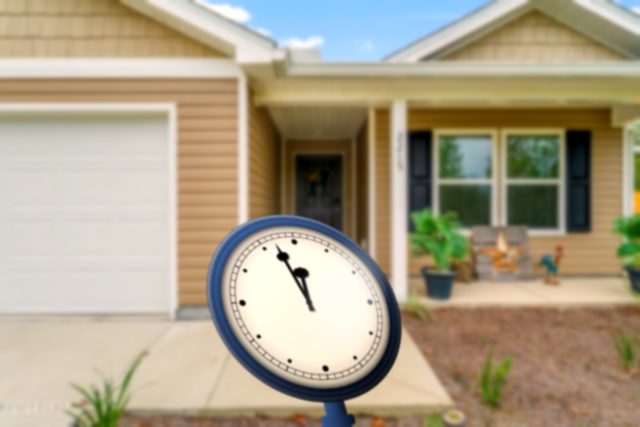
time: **11:57**
